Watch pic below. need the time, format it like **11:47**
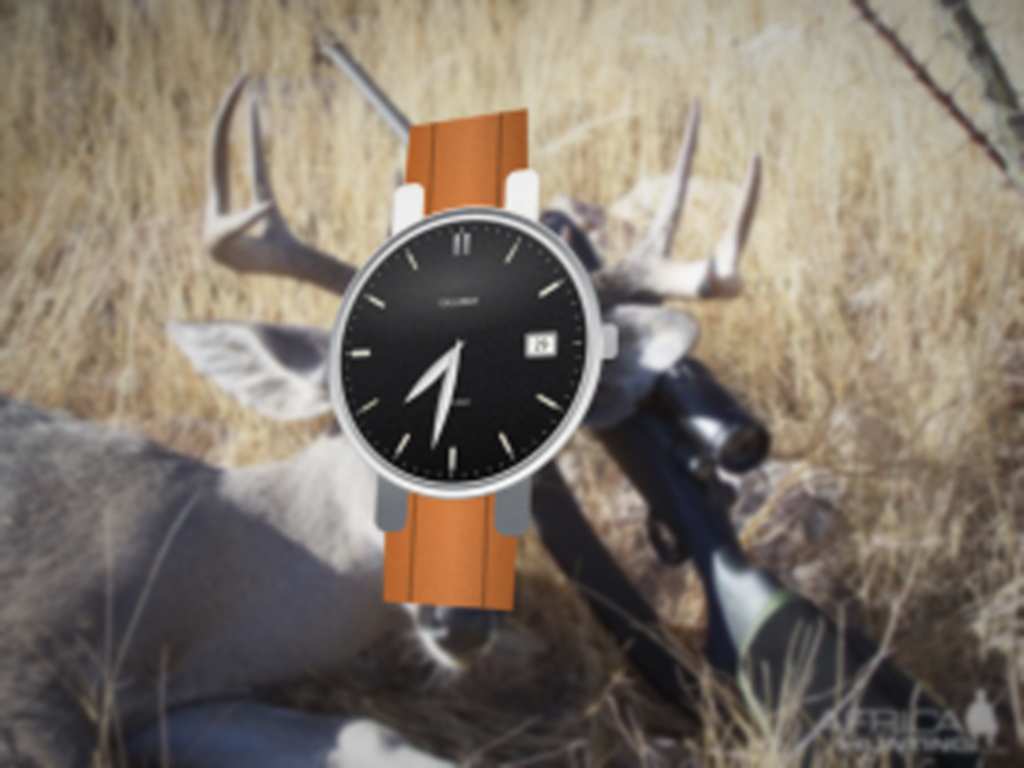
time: **7:32**
